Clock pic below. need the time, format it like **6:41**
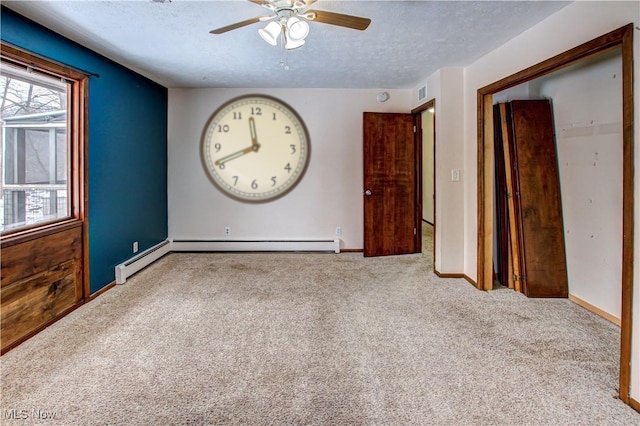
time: **11:41**
